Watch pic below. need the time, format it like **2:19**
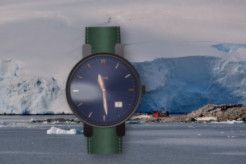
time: **11:29**
